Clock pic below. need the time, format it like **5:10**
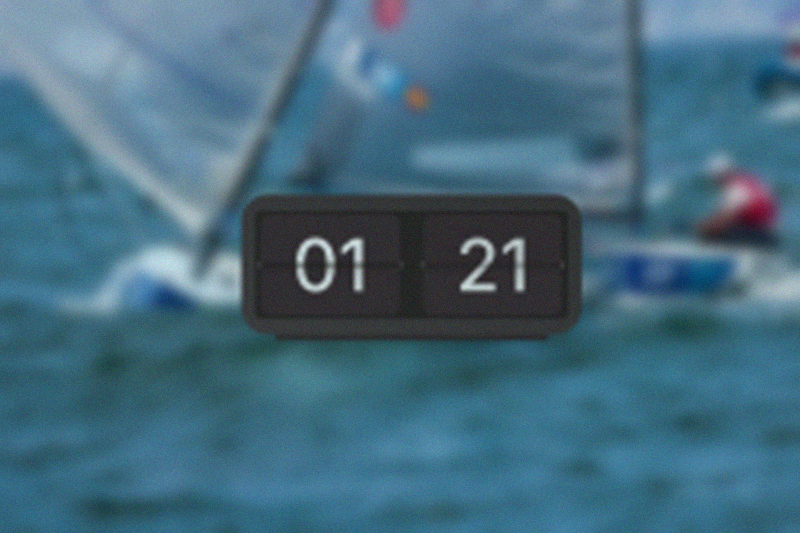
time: **1:21**
